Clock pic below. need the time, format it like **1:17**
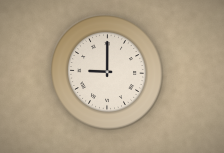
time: **9:00**
